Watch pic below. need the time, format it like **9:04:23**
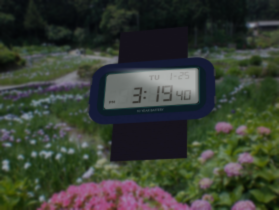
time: **3:19:40**
